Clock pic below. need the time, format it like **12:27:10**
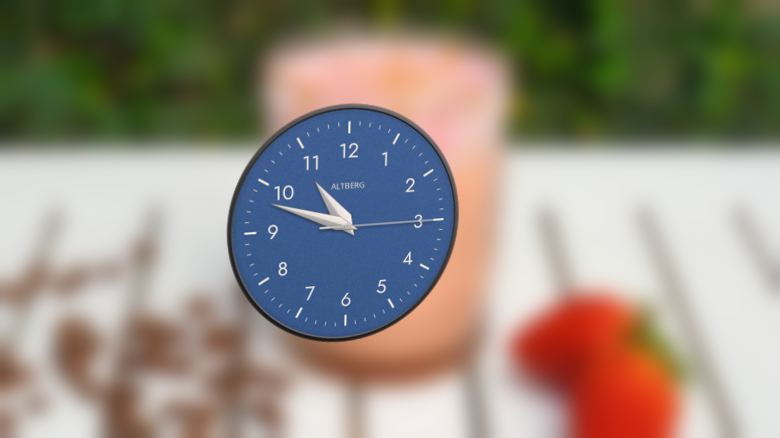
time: **10:48:15**
